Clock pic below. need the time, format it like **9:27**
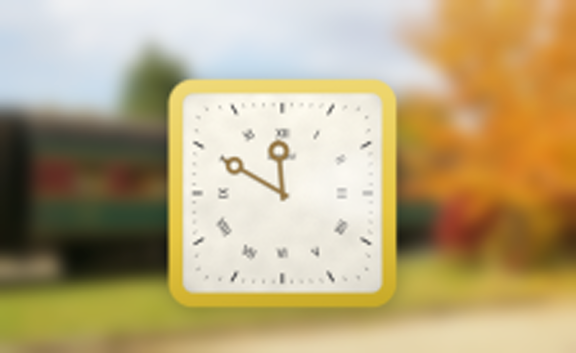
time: **11:50**
